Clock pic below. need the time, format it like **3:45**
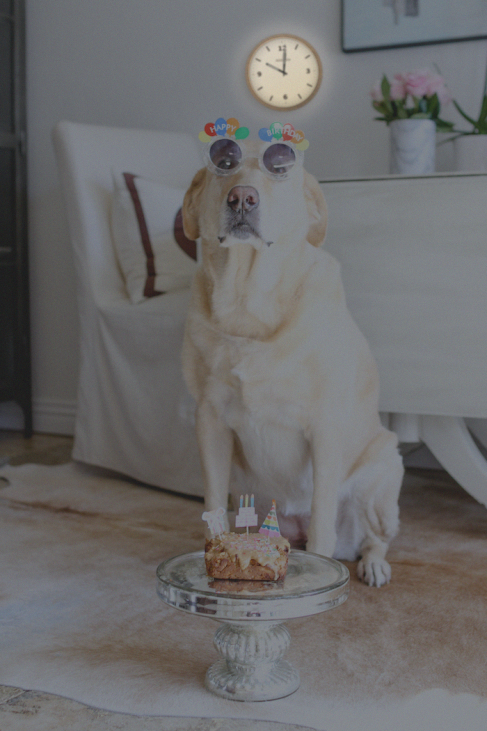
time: **10:01**
